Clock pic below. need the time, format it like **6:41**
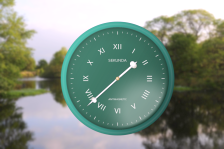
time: **1:38**
